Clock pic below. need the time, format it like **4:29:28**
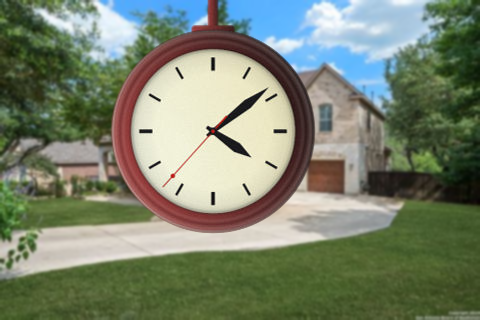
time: **4:08:37**
